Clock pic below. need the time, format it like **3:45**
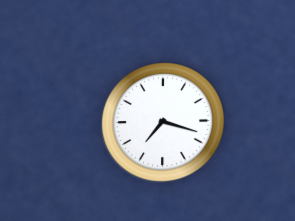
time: **7:18**
